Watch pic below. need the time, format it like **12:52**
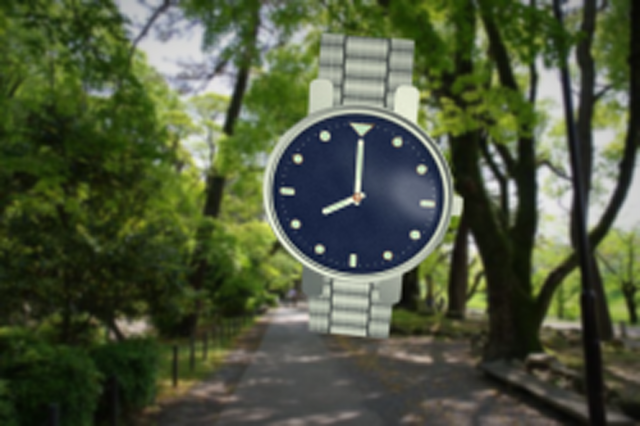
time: **8:00**
